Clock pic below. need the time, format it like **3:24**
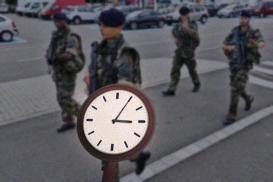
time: **3:05**
